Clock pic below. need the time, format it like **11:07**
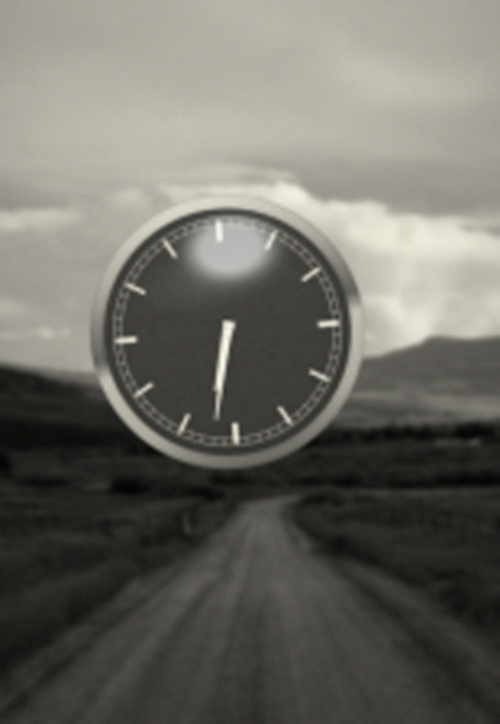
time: **6:32**
